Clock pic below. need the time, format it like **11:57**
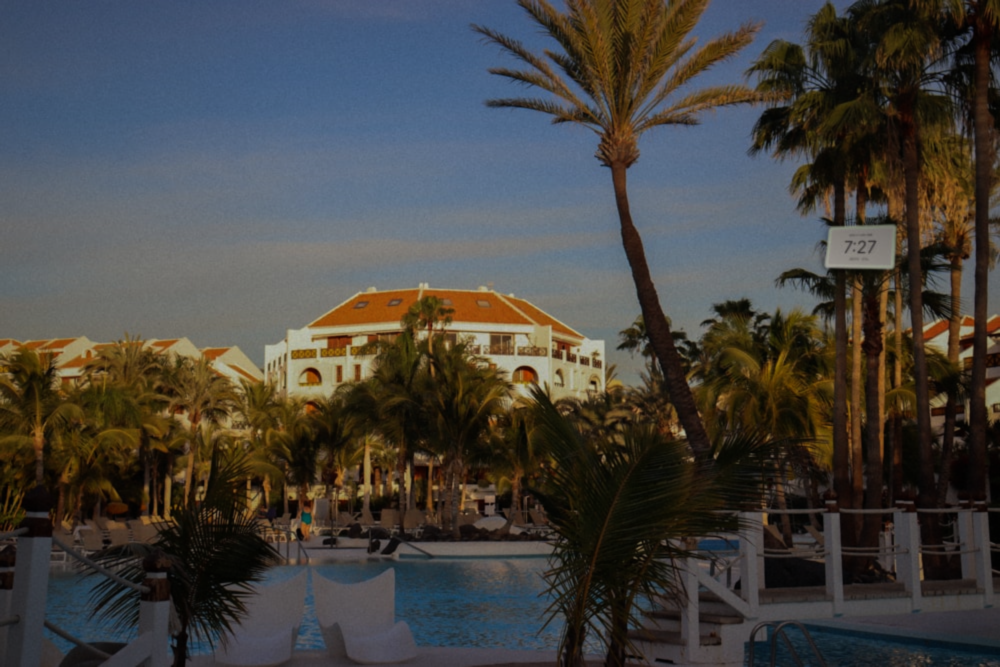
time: **7:27**
